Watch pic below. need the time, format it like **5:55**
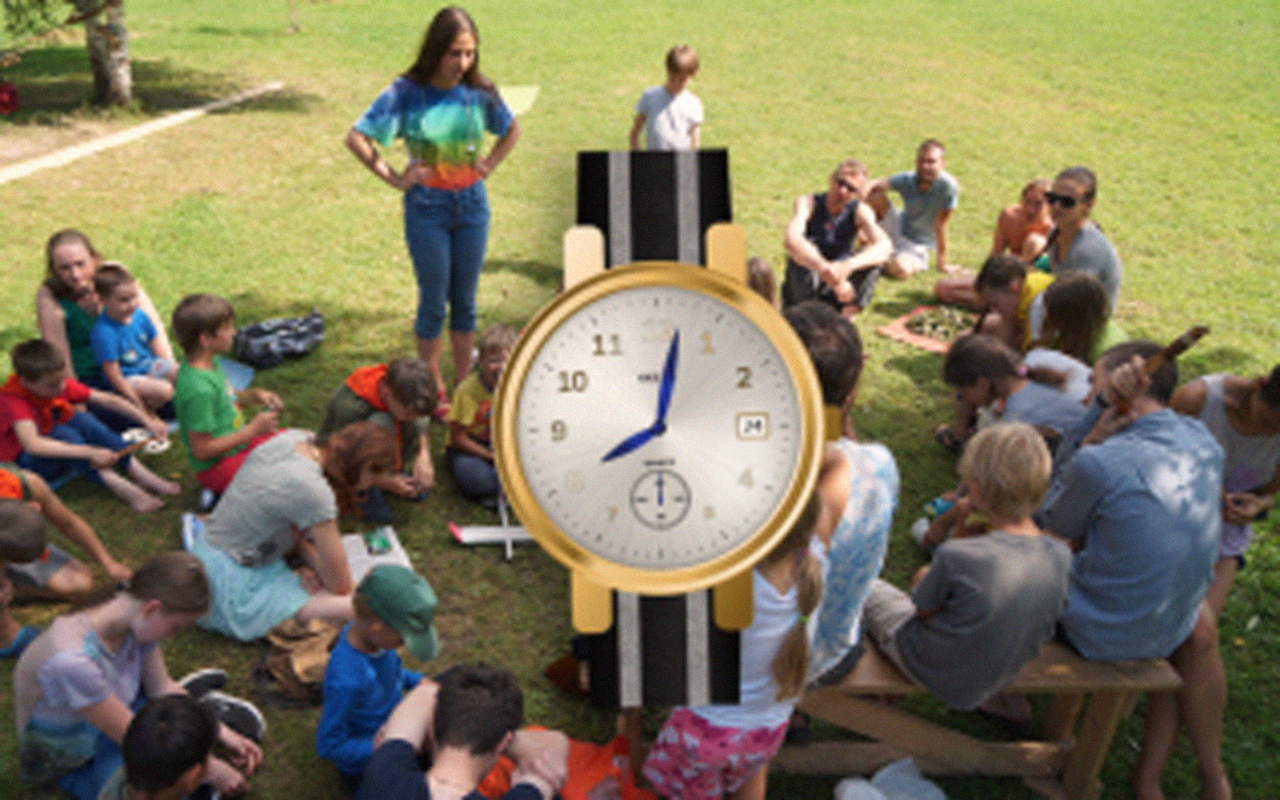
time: **8:02**
